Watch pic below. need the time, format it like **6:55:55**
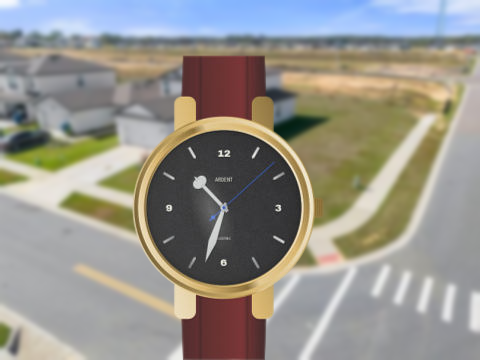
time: **10:33:08**
